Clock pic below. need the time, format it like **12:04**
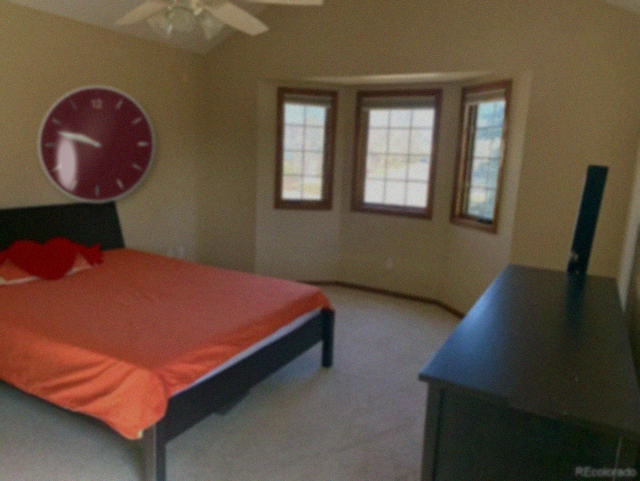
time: **9:48**
